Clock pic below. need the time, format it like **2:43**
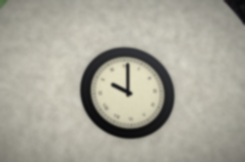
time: **10:01**
